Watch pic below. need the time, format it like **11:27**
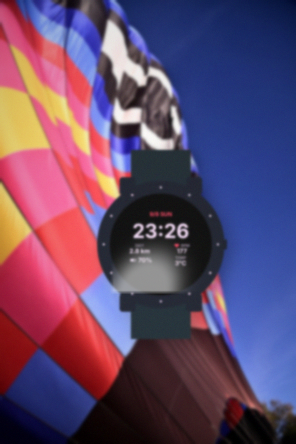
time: **23:26**
